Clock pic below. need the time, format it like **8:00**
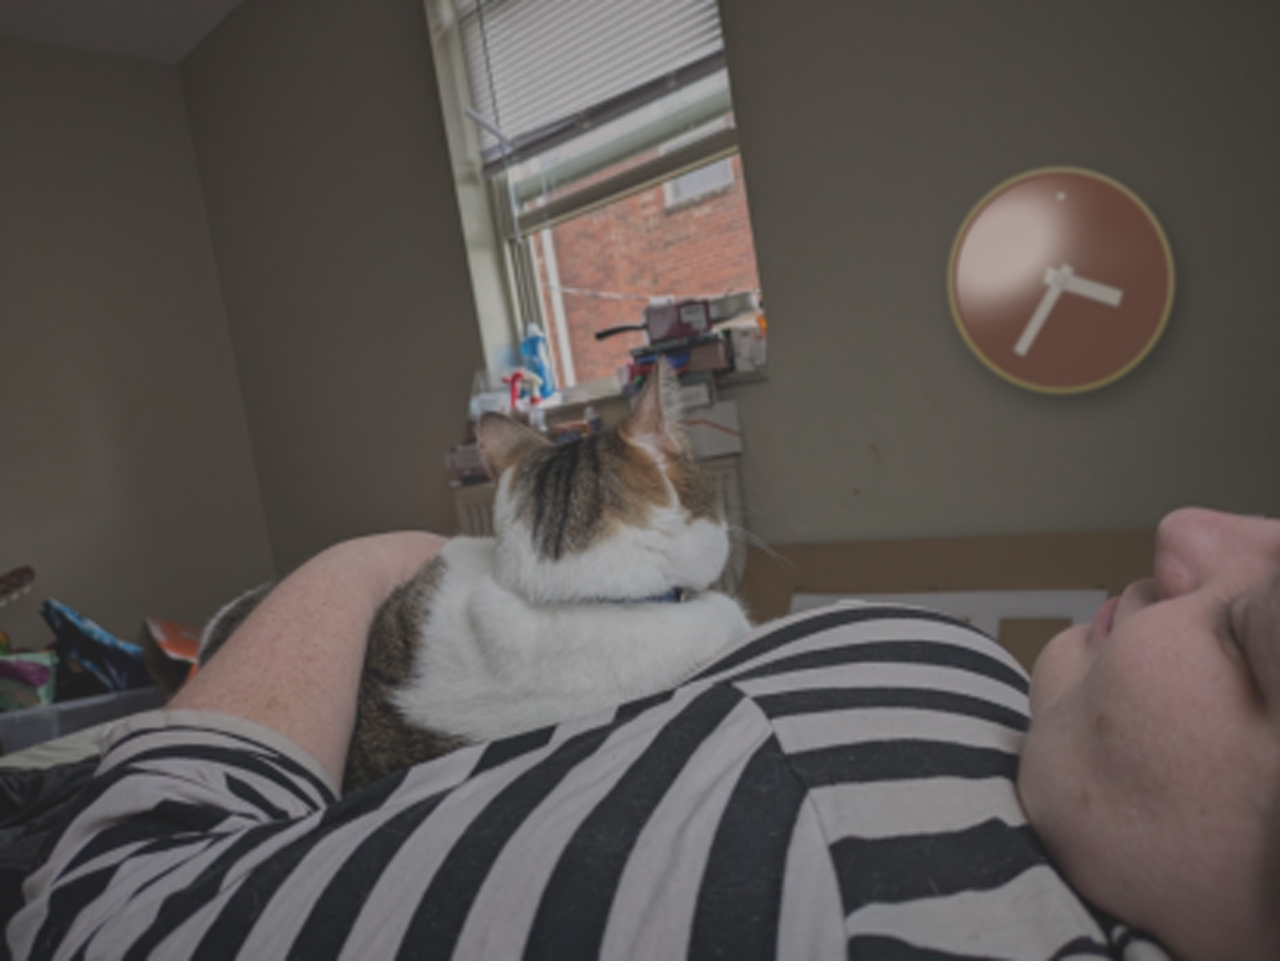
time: **3:35**
